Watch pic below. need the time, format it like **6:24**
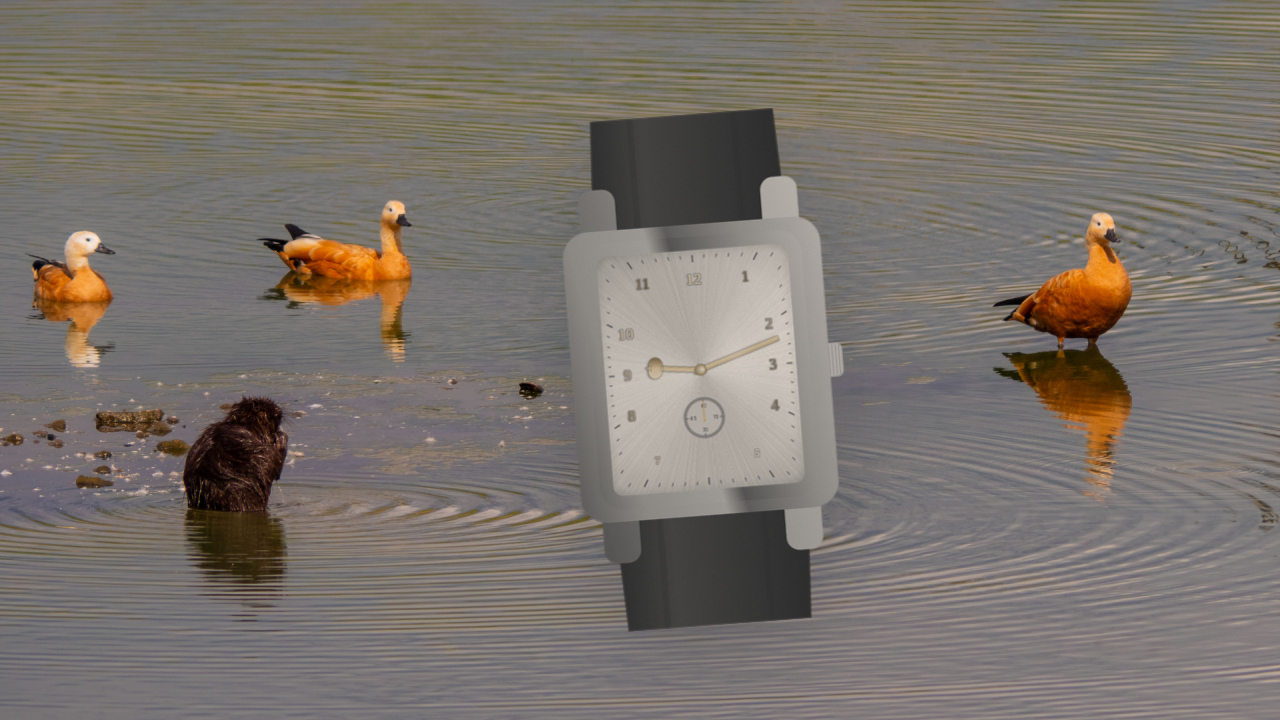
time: **9:12**
